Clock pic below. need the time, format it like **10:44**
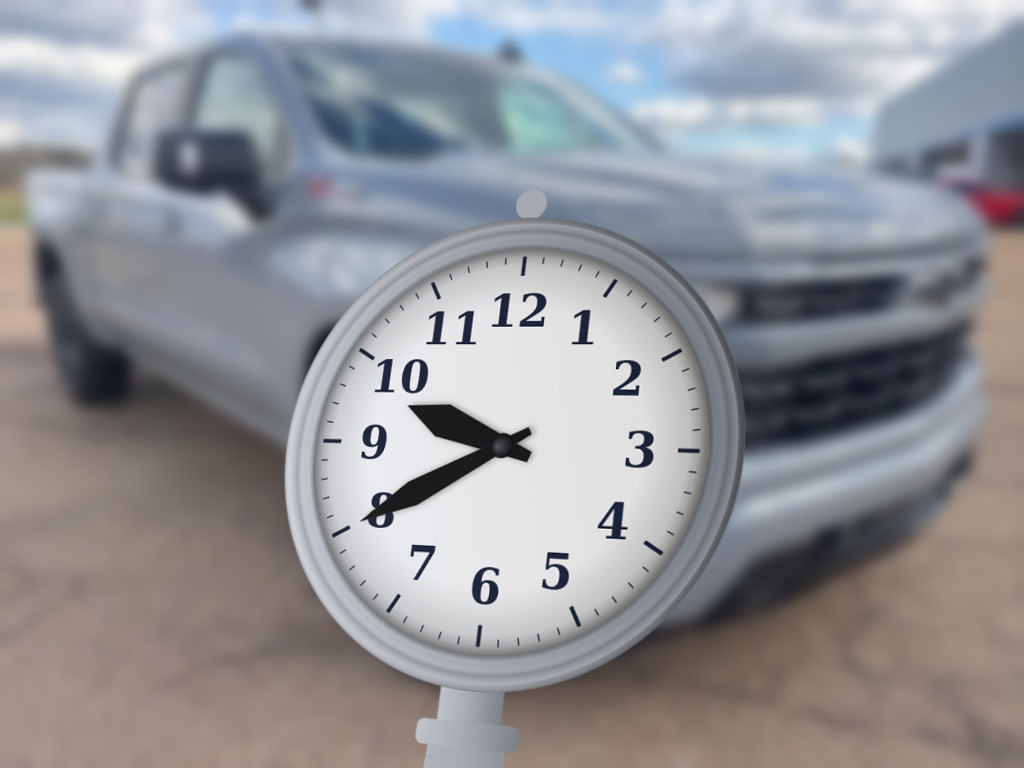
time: **9:40**
